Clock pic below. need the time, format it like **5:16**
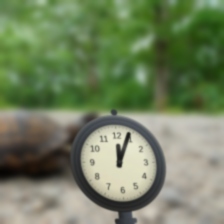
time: **12:04**
